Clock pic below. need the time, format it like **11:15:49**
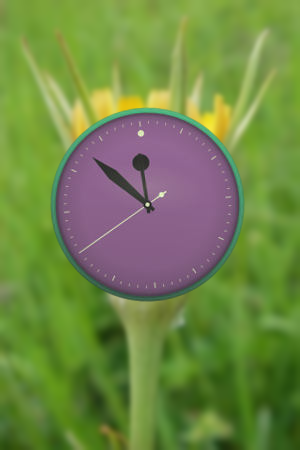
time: **11:52:40**
